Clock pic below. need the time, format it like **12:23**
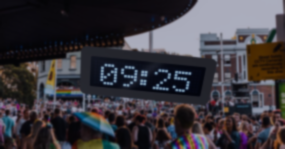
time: **9:25**
